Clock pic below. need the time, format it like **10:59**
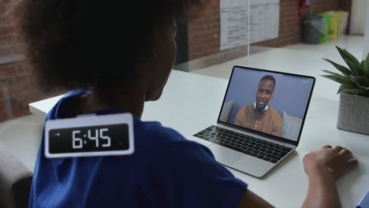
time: **6:45**
